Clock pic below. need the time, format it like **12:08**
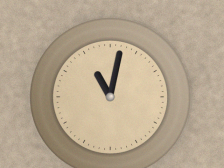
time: **11:02**
